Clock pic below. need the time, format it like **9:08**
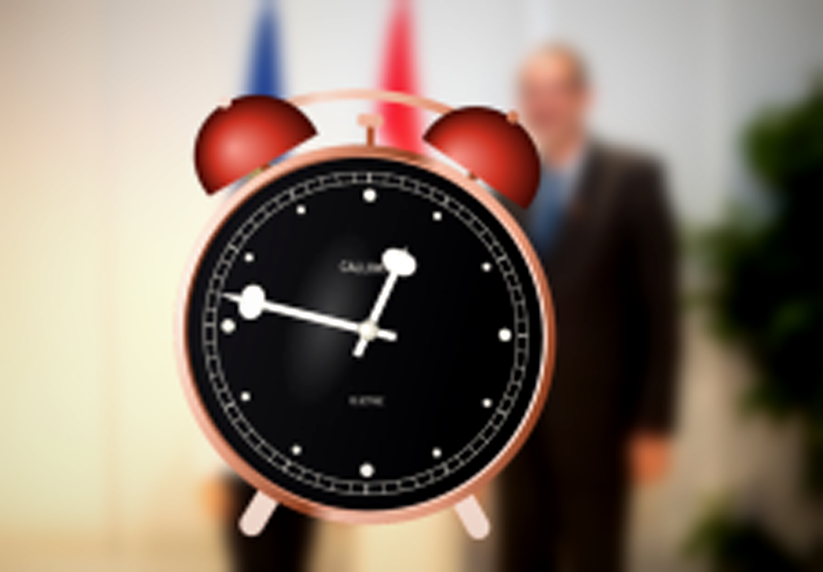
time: **12:47**
